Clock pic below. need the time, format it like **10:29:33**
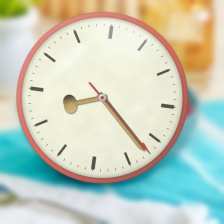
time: **8:22:22**
